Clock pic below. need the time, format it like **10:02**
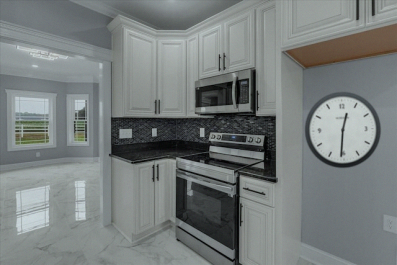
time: **12:31**
